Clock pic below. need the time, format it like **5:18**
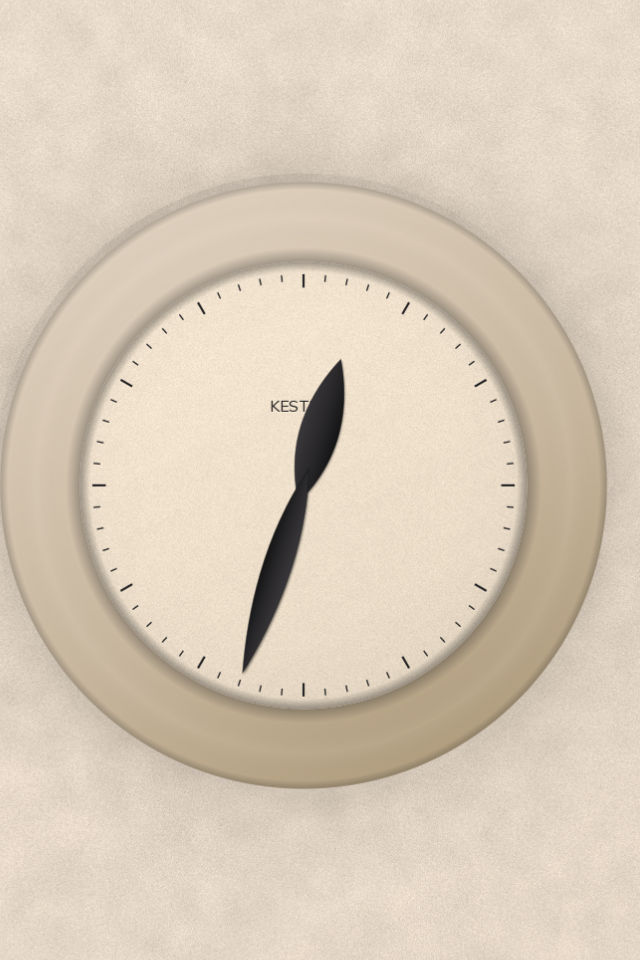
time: **12:33**
